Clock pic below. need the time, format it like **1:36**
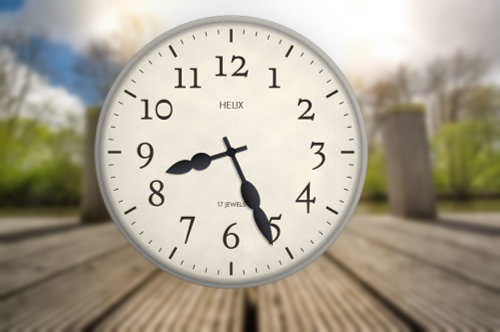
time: **8:26**
